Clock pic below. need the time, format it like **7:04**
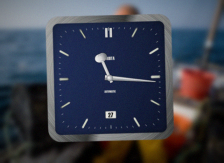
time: **11:16**
